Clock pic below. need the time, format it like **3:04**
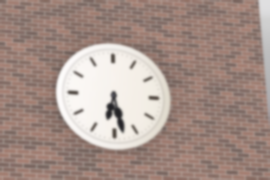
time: **6:28**
